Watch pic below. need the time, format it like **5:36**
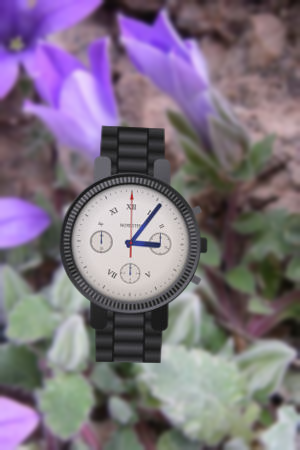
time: **3:06**
